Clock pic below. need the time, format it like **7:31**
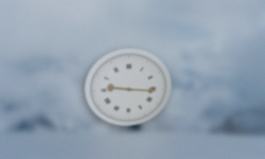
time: **9:16**
